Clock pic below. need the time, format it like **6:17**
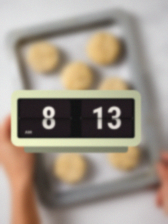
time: **8:13**
